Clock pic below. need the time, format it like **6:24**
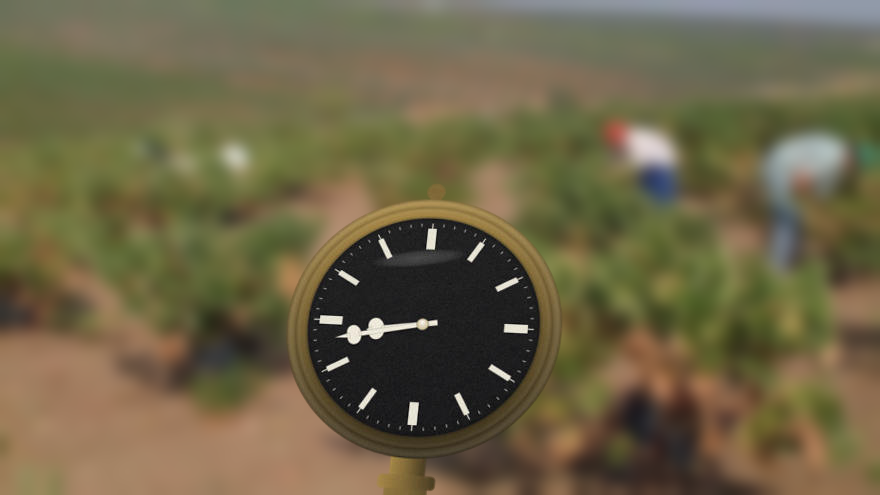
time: **8:43**
